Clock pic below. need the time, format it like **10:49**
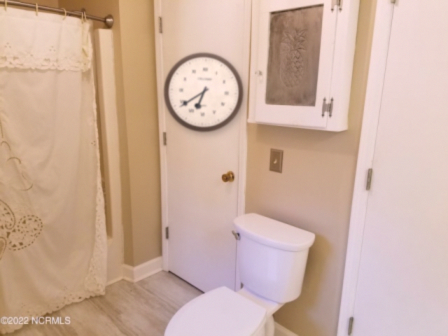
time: **6:39**
